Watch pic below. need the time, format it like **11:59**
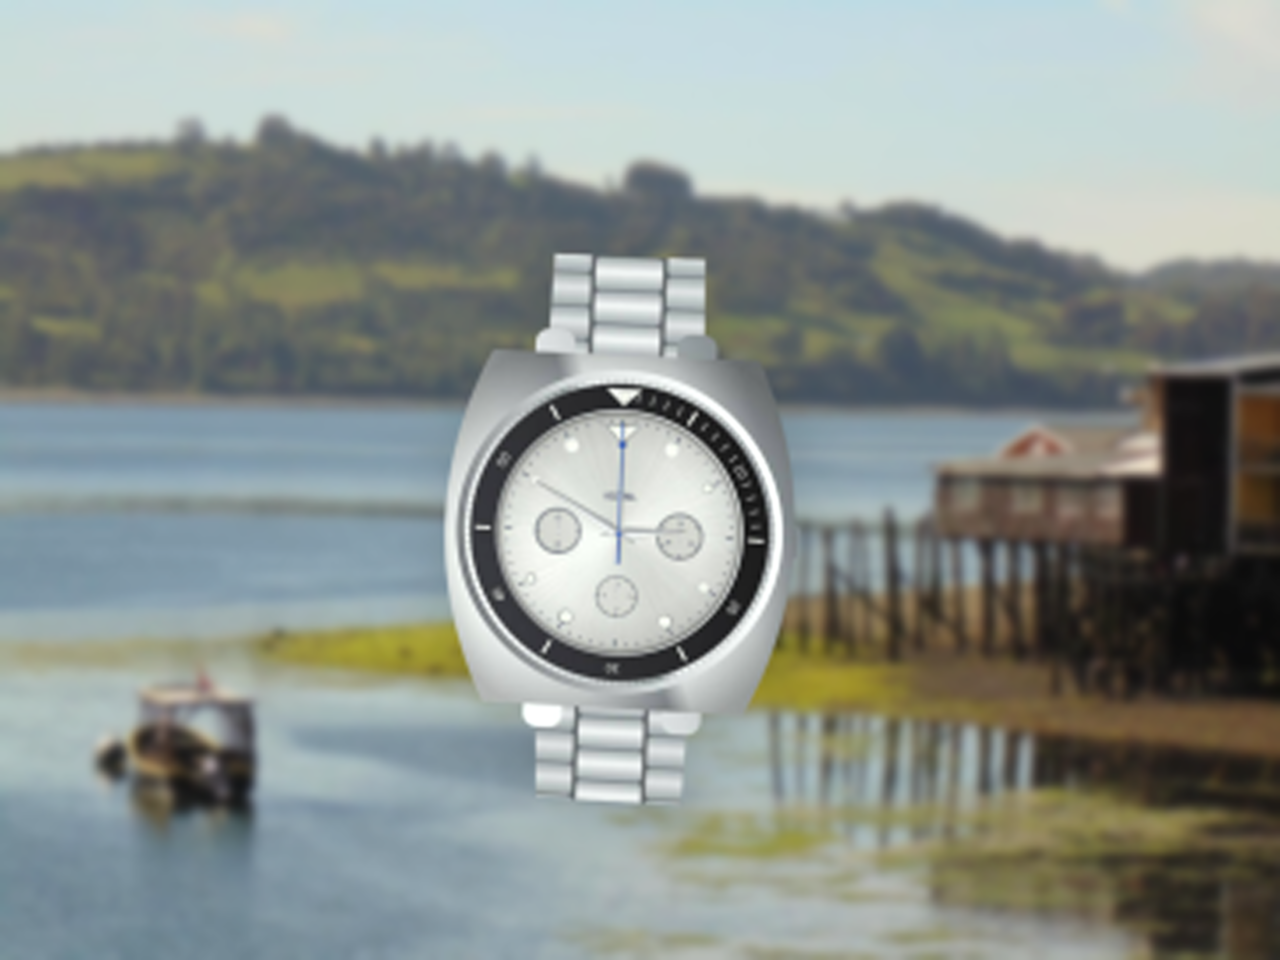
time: **2:50**
